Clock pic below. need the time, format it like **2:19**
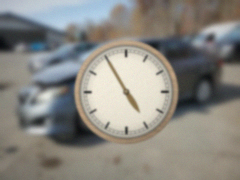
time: **4:55**
